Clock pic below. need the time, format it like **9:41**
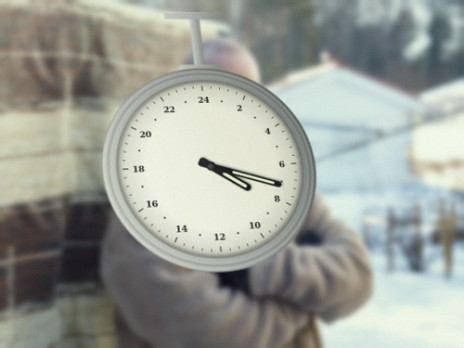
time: **8:18**
